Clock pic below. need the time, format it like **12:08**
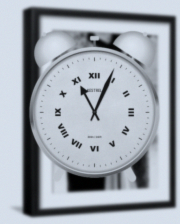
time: **11:04**
